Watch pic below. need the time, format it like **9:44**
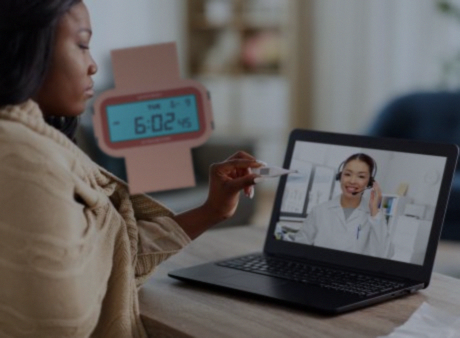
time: **6:02**
